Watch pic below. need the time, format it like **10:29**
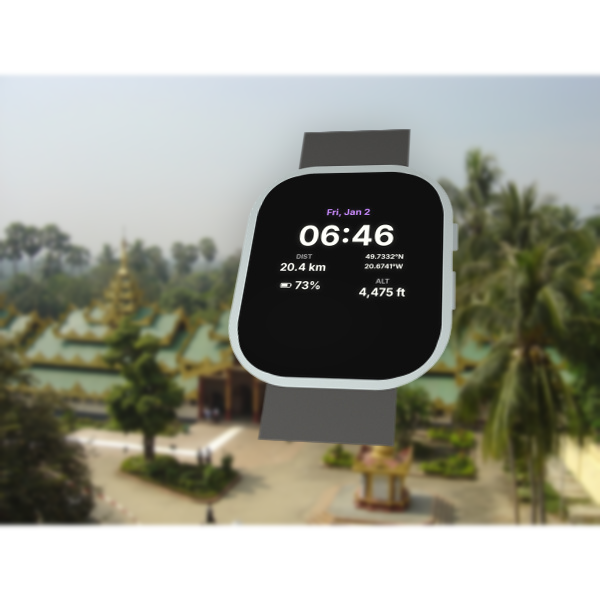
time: **6:46**
